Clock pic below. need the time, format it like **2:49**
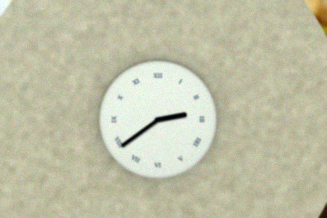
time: **2:39**
